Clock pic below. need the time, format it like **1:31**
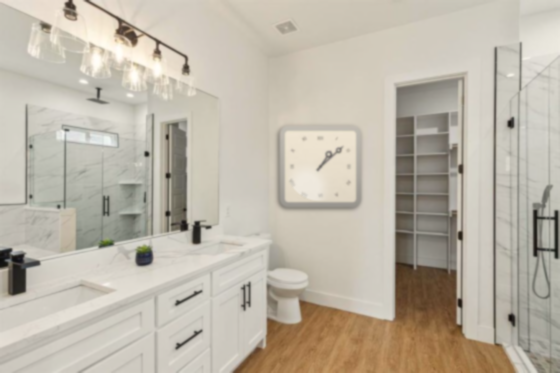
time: **1:08**
